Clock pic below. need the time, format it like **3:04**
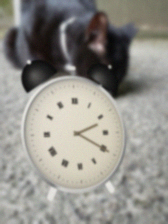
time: **2:20**
